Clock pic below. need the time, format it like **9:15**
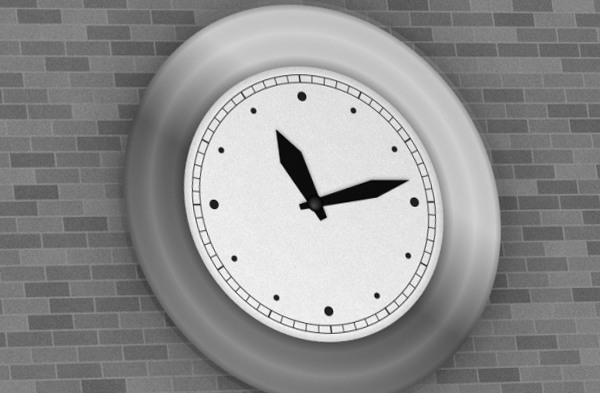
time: **11:13**
